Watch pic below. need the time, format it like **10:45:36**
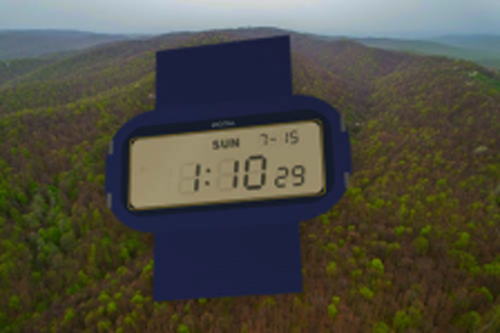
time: **1:10:29**
